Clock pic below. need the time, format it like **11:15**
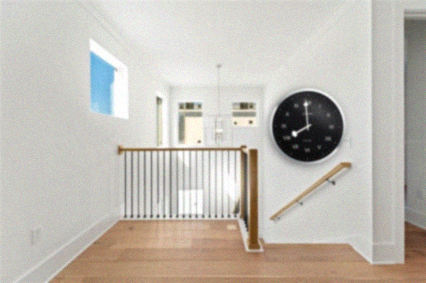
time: **7:59**
